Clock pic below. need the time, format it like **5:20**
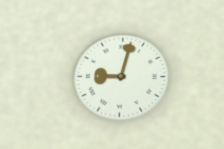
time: **9:02**
